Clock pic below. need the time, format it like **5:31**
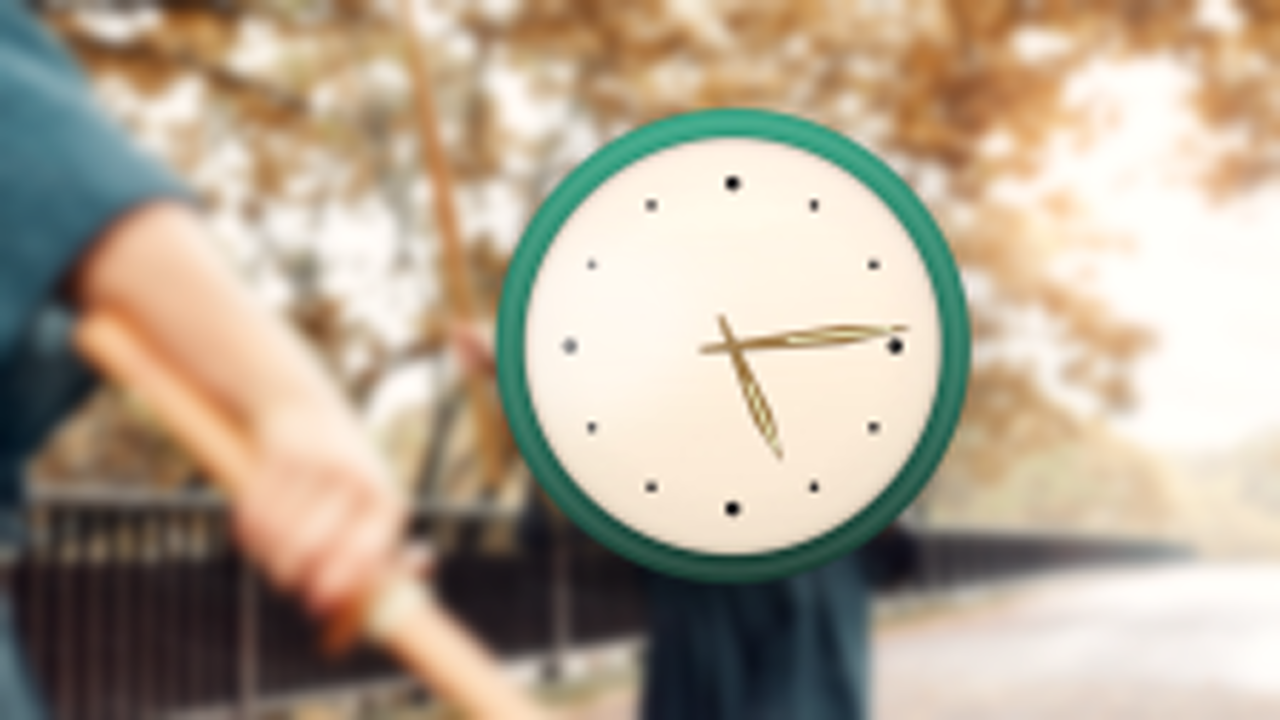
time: **5:14**
